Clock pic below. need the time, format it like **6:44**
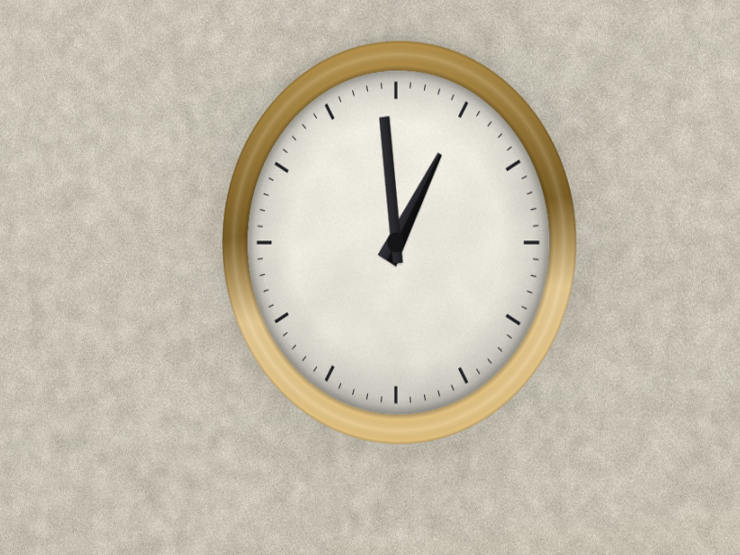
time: **12:59**
